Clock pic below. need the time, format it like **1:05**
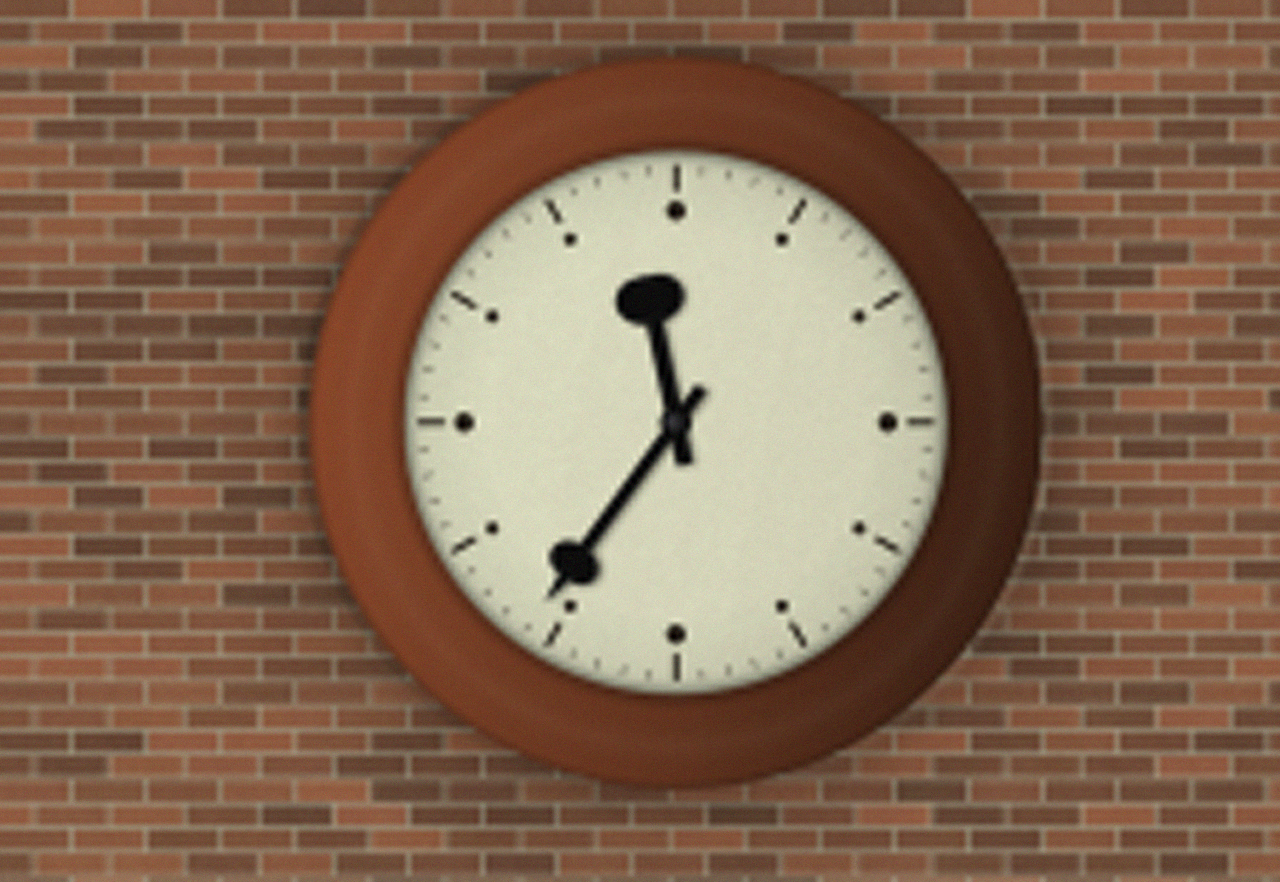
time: **11:36**
